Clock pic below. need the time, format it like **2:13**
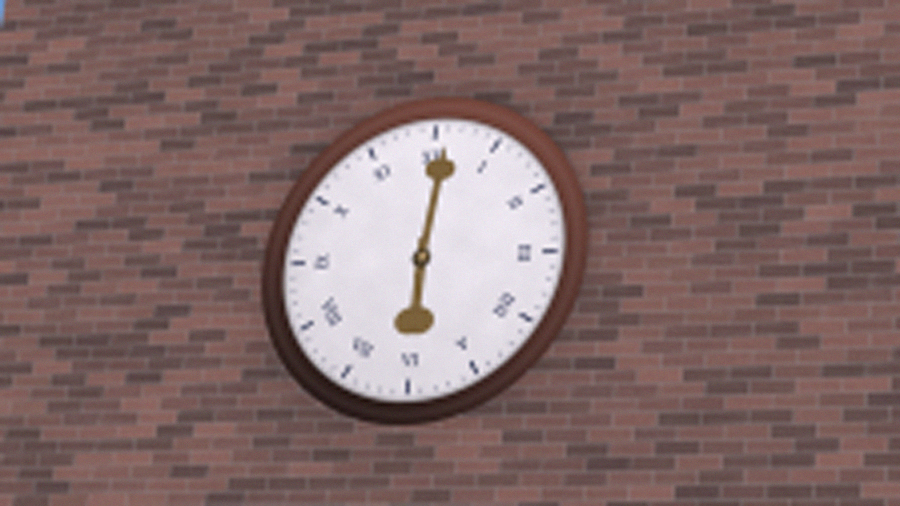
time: **6:01**
